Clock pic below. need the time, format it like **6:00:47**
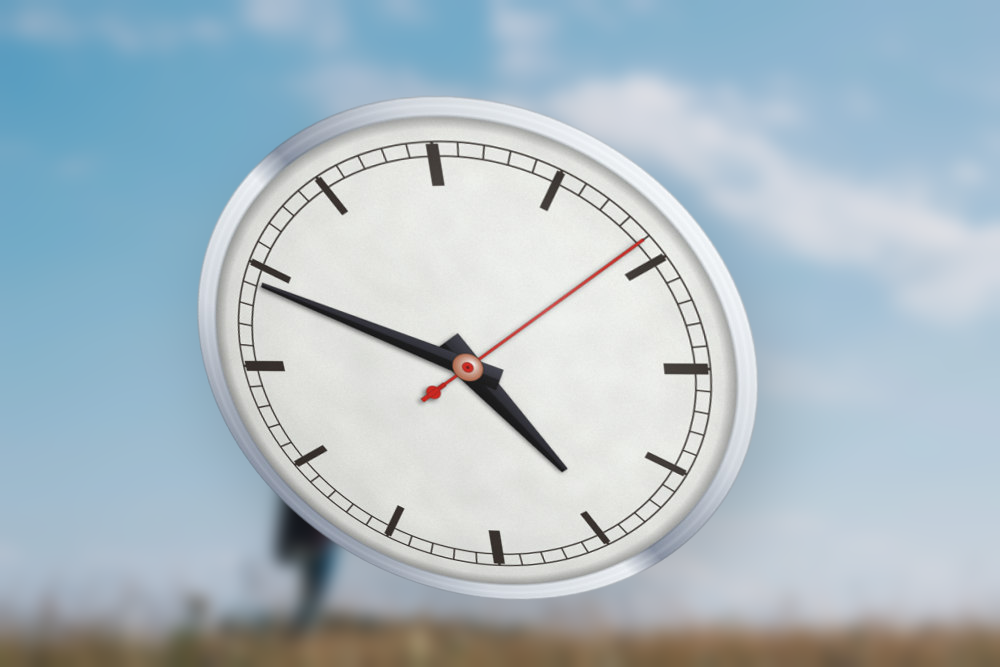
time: **4:49:09**
